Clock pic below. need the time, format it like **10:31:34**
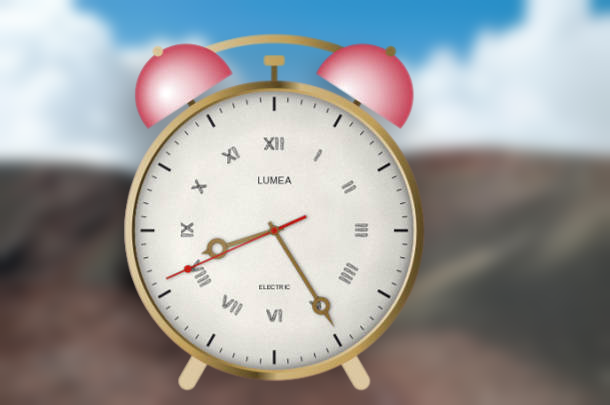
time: **8:24:41**
